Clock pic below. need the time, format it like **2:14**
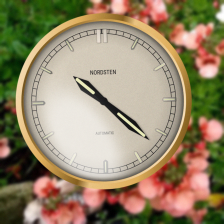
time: **10:22**
